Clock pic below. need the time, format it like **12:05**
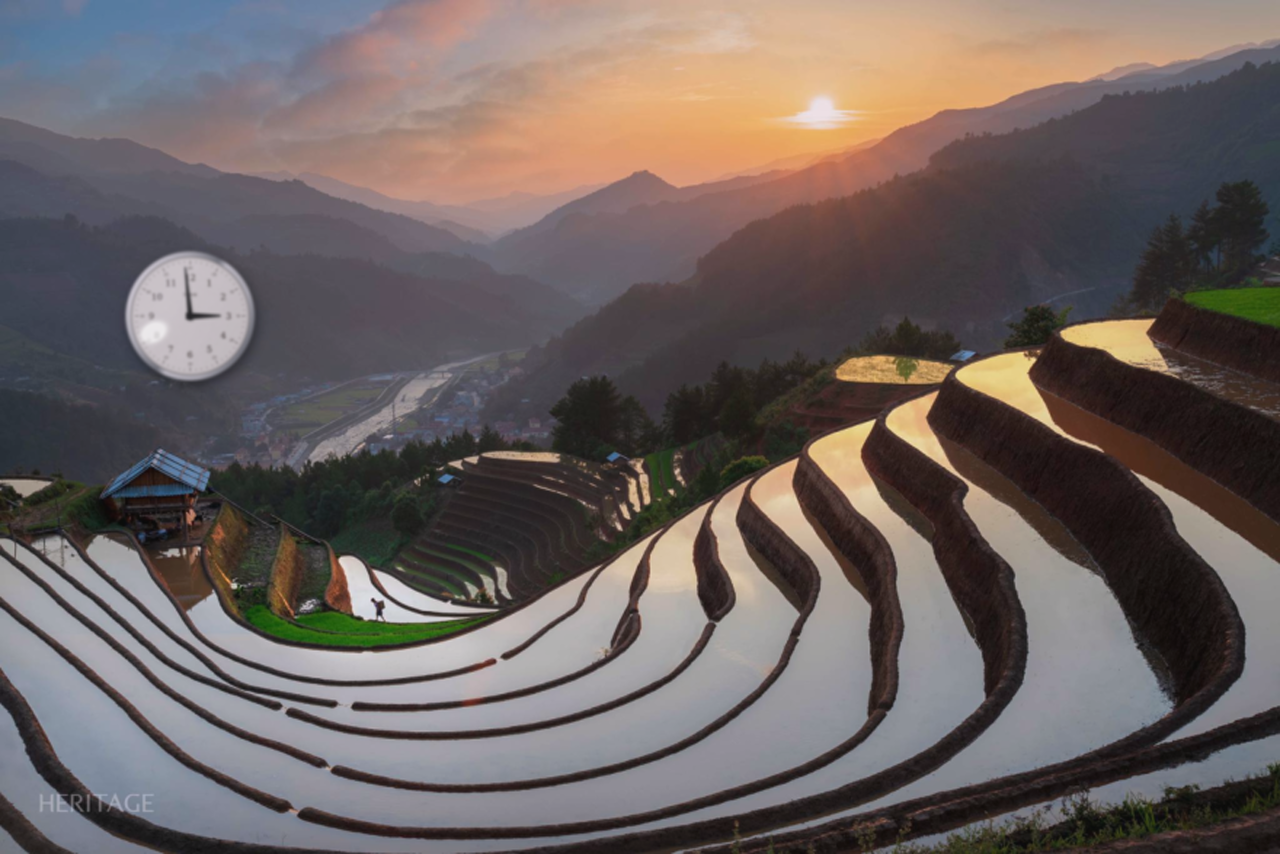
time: **2:59**
